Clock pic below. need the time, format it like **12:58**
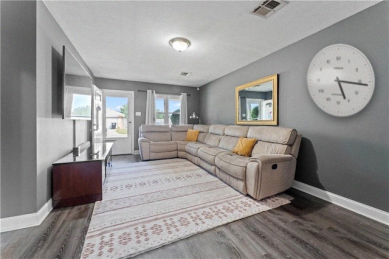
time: **5:16**
